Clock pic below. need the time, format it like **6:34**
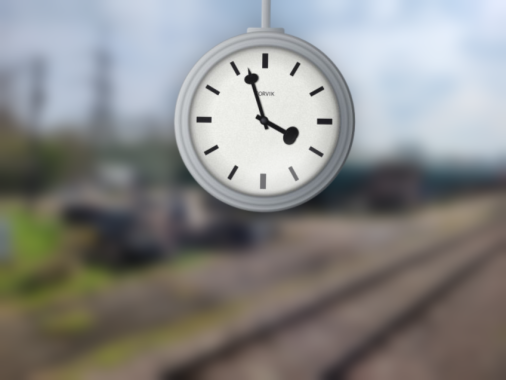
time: **3:57**
